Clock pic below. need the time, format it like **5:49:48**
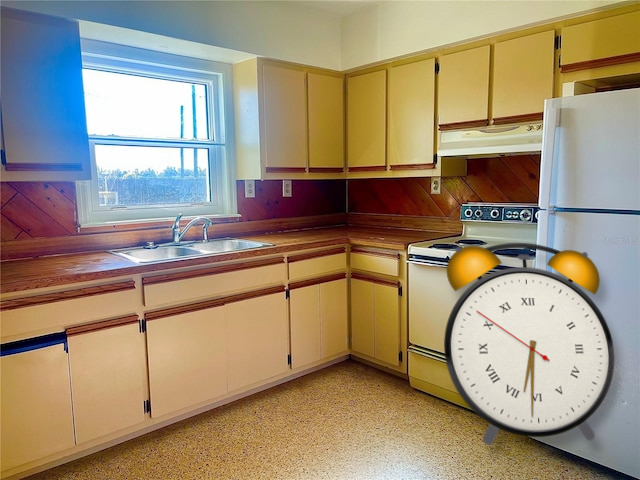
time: **6:30:51**
